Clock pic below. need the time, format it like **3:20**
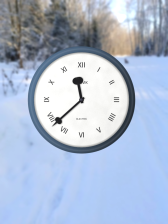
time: **11:38**
